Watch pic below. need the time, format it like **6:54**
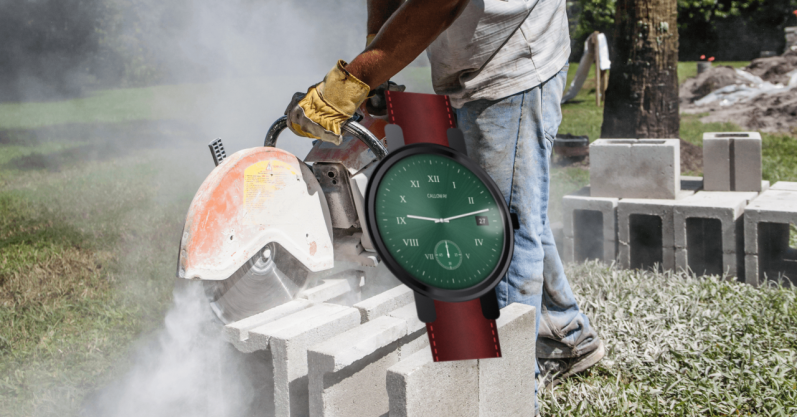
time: **9:13**
